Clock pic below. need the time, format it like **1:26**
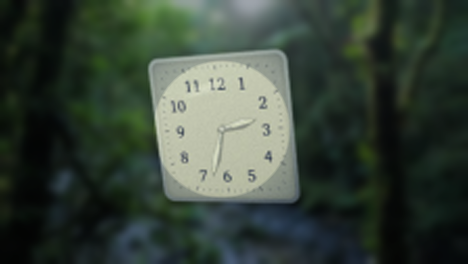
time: **2:33**
